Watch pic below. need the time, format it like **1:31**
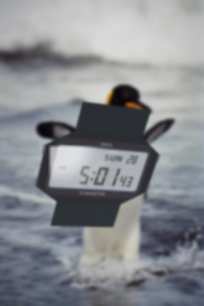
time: **5:01**
